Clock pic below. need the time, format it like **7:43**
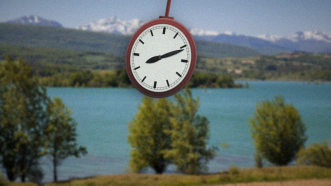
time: **8:11**
